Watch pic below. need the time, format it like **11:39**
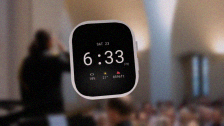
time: **6:33**
